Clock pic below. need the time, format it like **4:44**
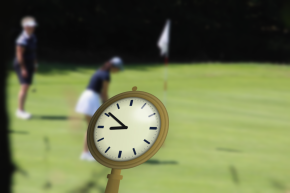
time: **8:51**
